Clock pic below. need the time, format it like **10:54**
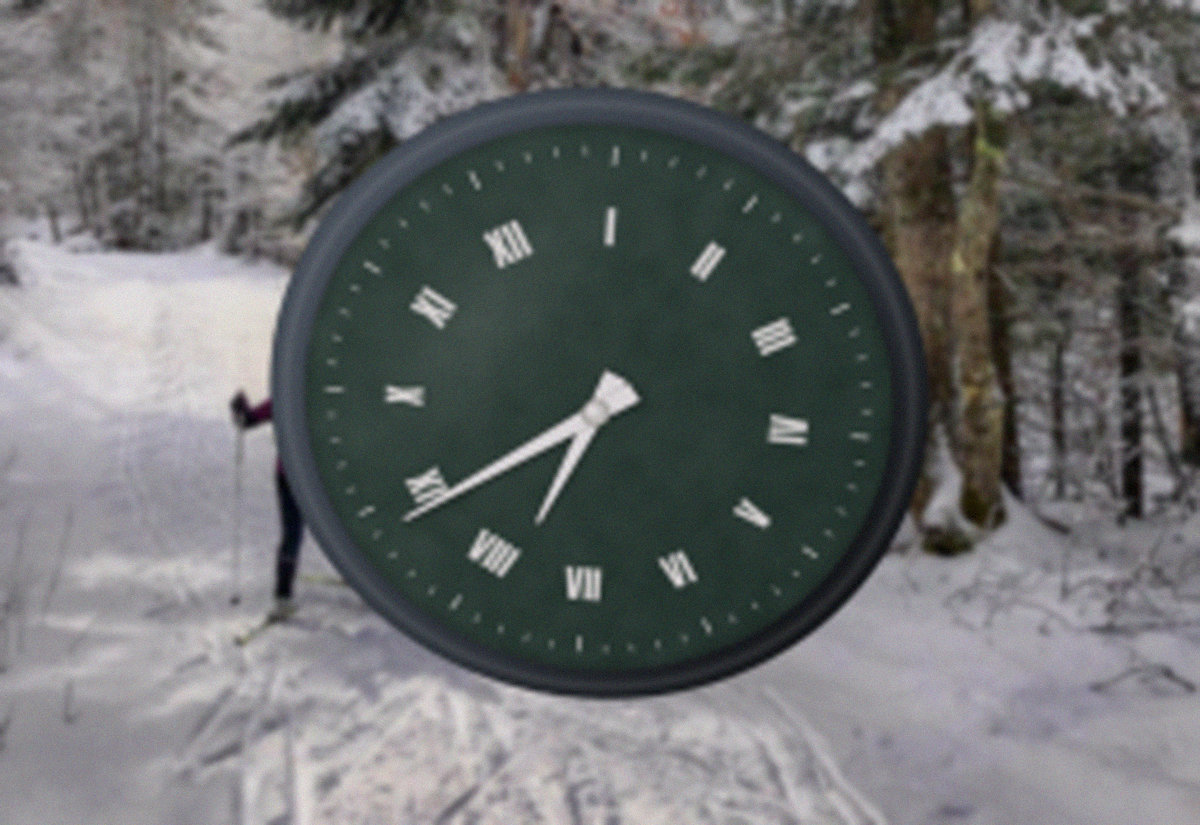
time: **7:44**
